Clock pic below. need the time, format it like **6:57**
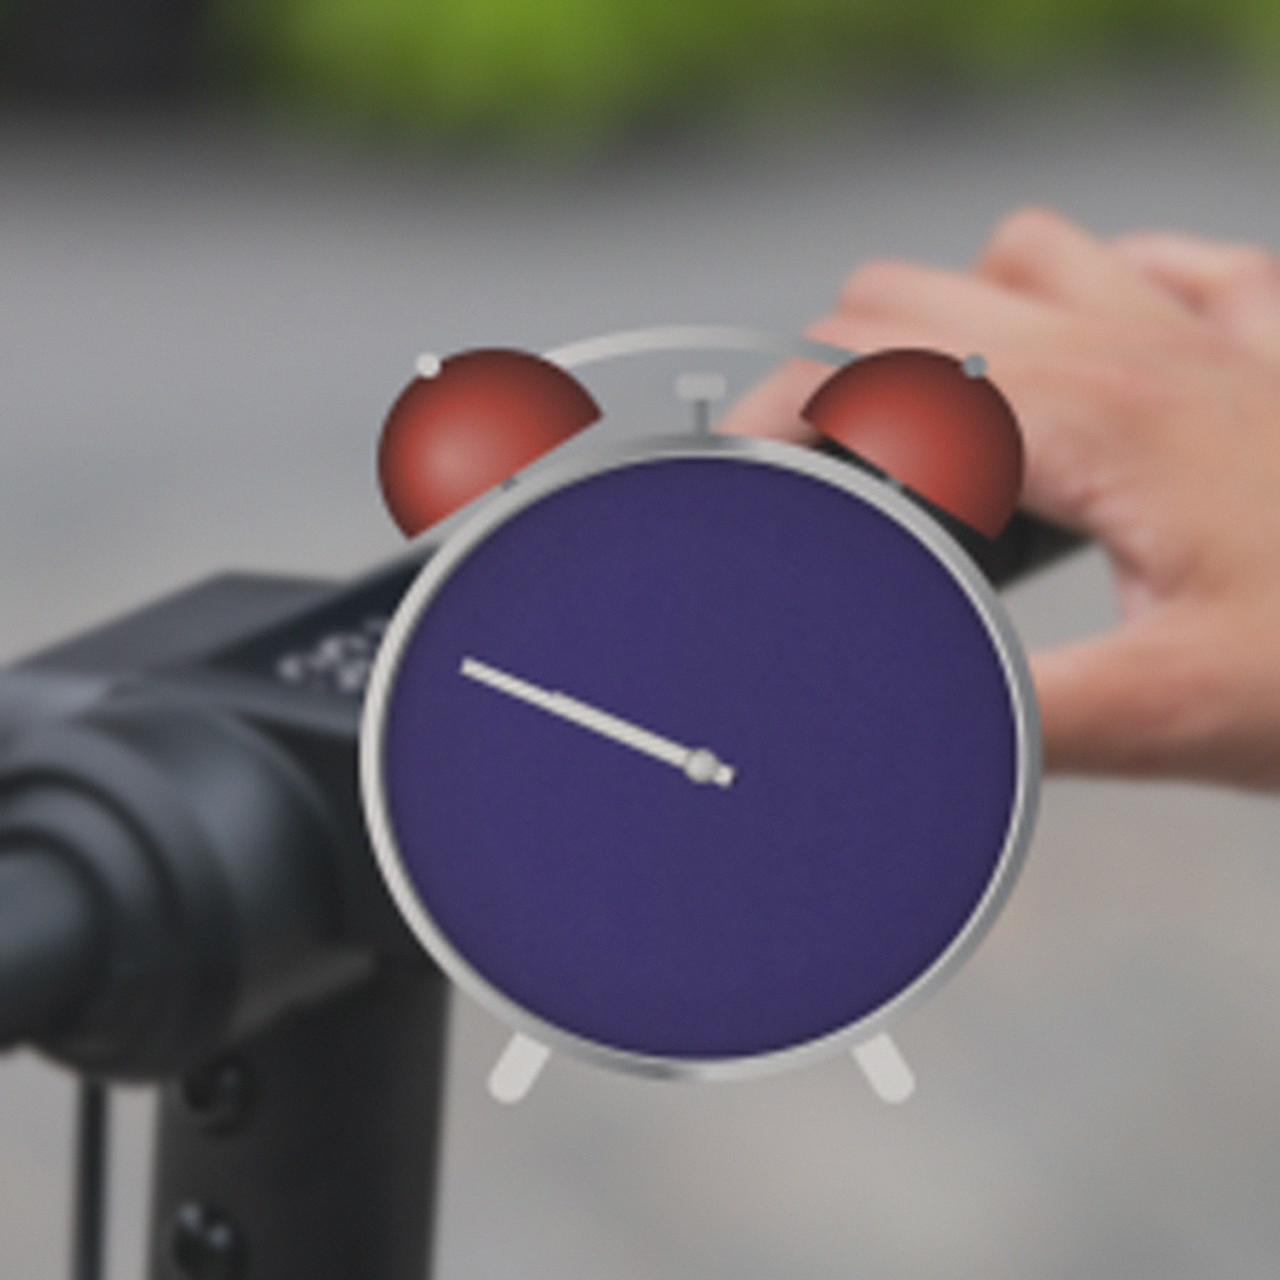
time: **9:49**
